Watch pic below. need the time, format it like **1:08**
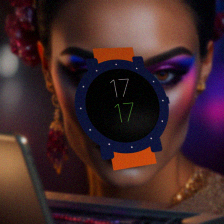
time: **17:17**
